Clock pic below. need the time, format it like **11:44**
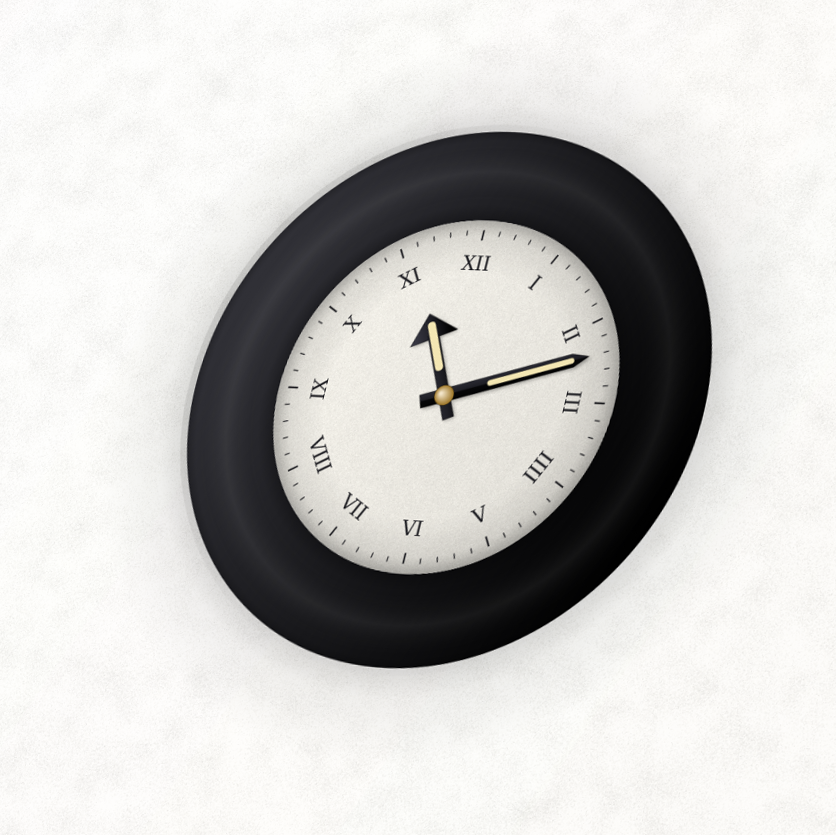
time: **11:12**
